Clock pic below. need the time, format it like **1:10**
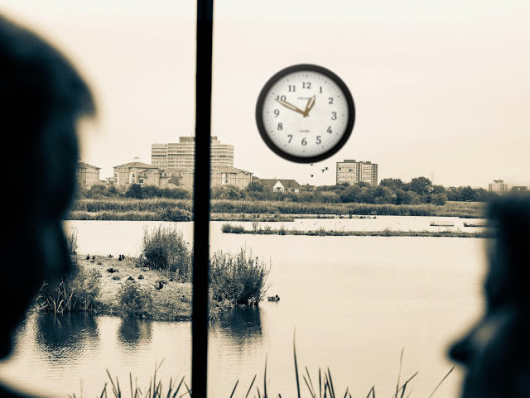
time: **12:49**
